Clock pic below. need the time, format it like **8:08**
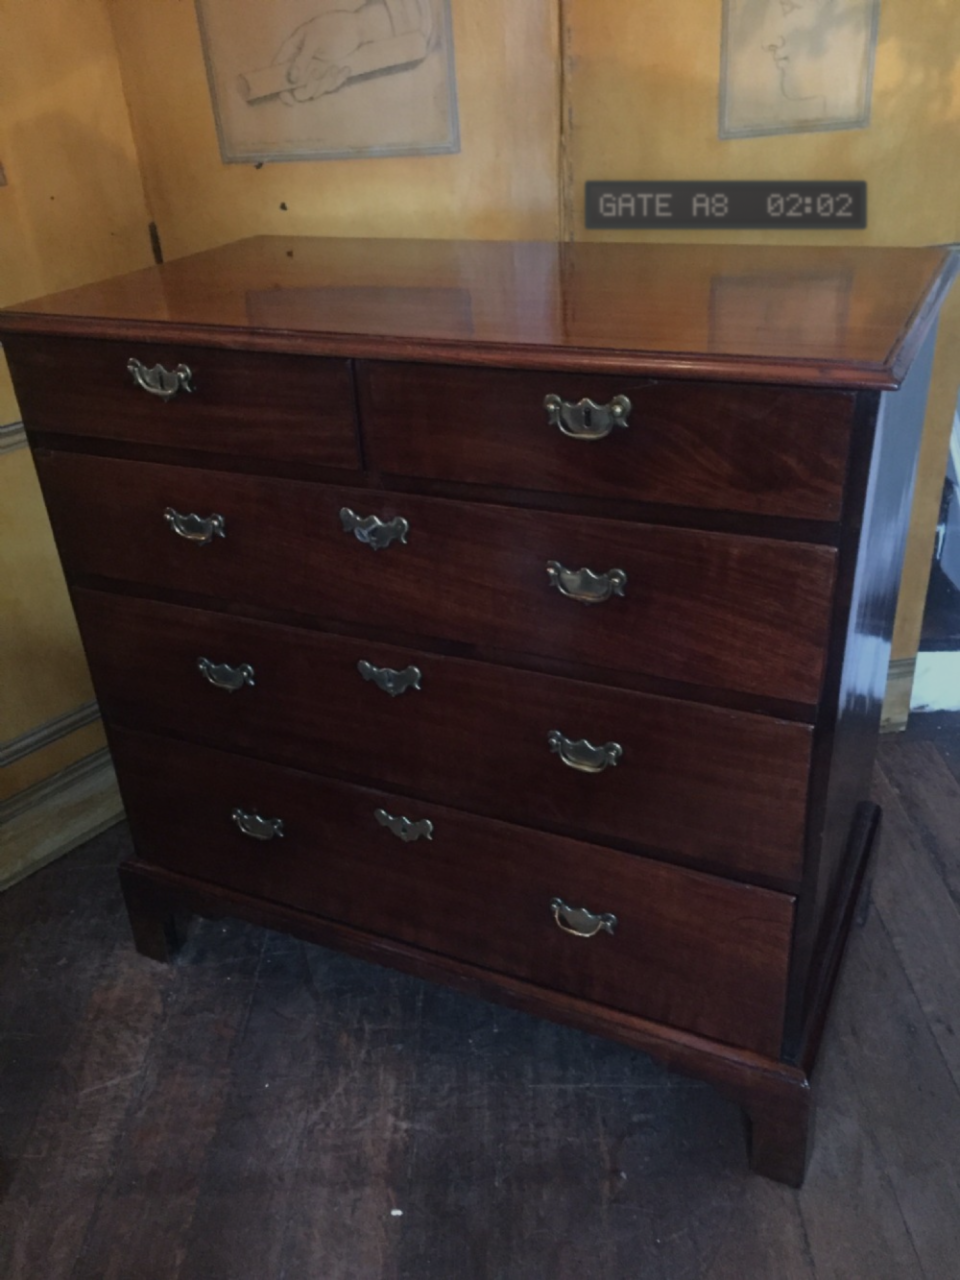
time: **2:02**
